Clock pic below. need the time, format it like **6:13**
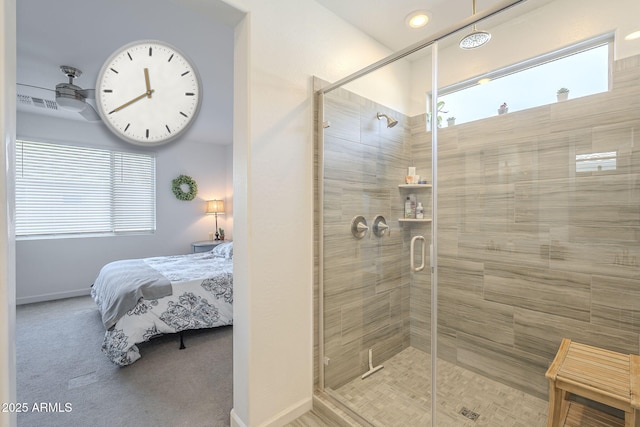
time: **11:40**
